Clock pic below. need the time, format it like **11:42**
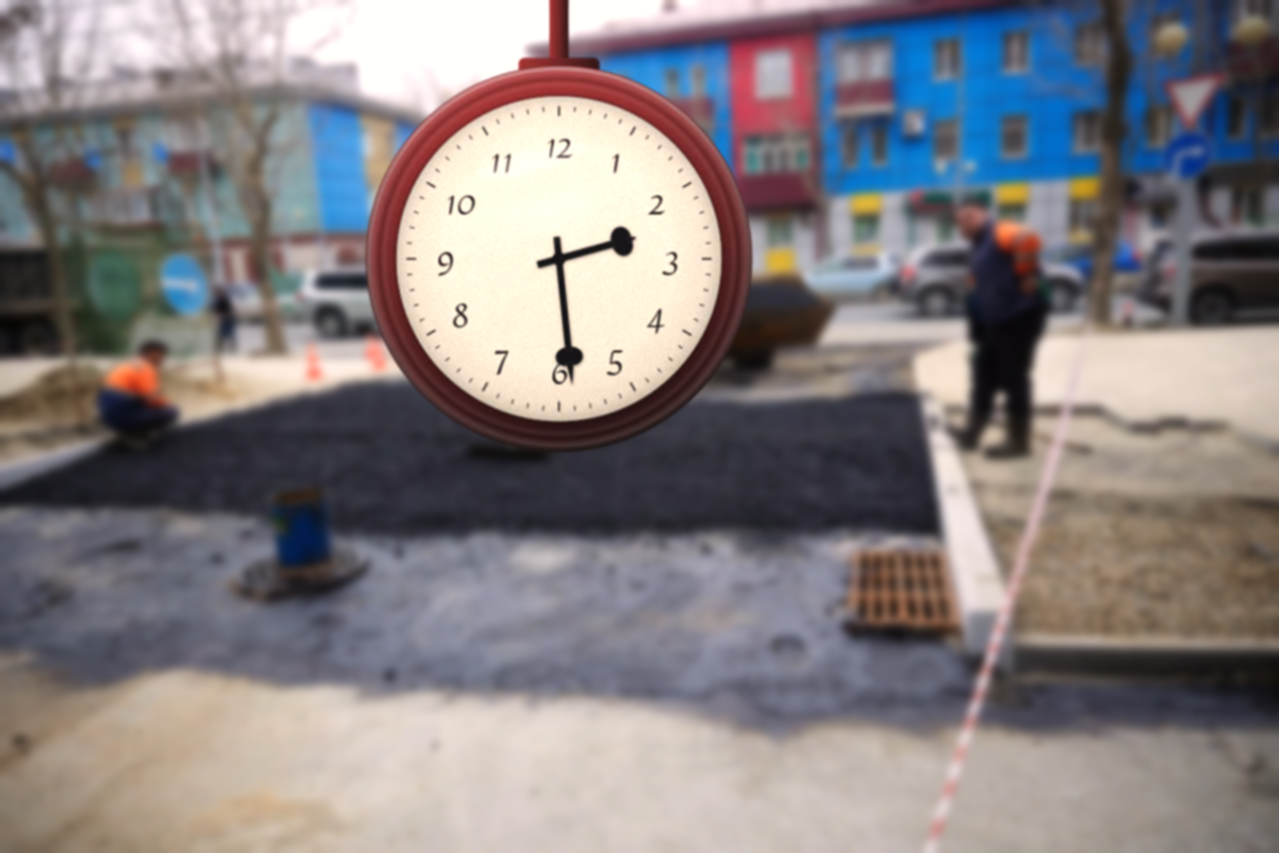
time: **2:29**
